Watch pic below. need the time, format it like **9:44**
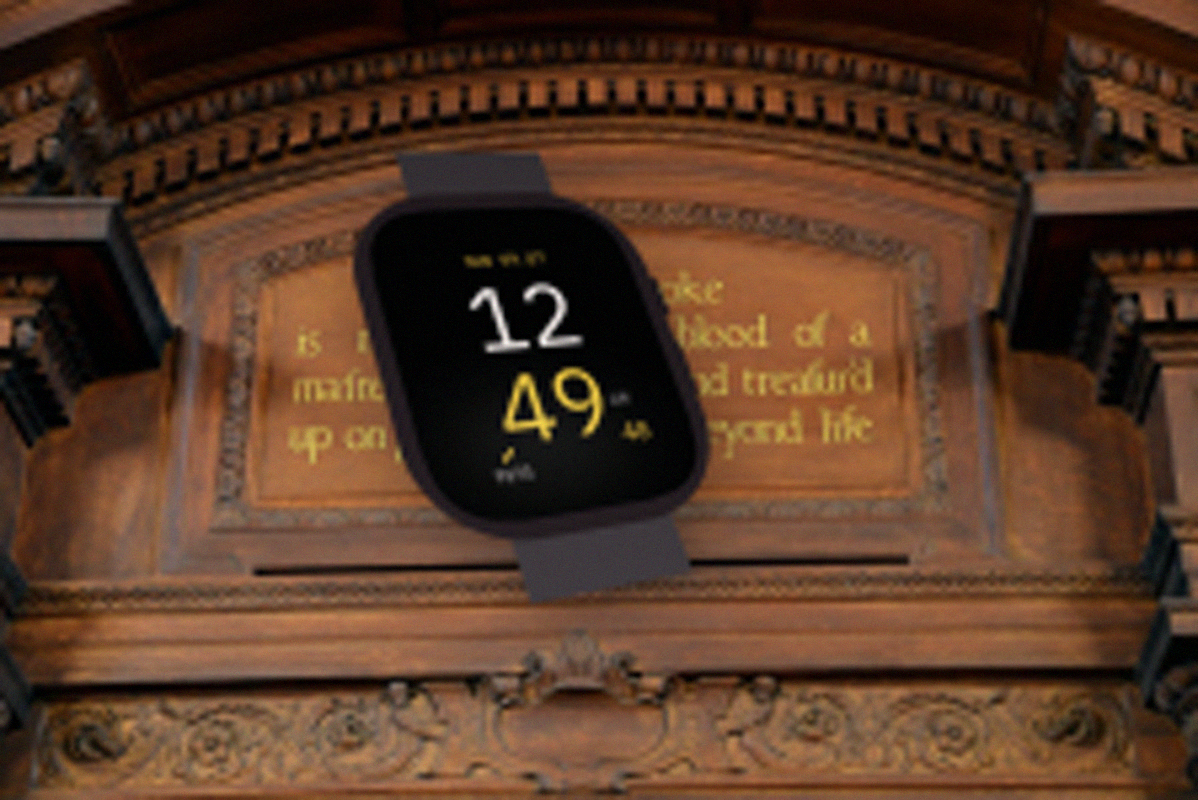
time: **12:49**
